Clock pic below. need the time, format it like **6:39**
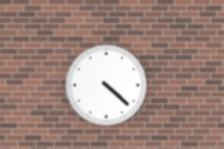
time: **4:22**
